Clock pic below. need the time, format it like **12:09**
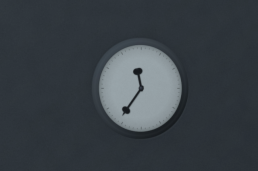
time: **11:36**
